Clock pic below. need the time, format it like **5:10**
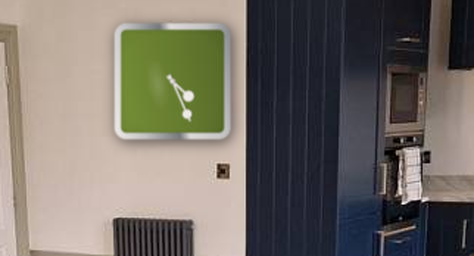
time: **4:26**
